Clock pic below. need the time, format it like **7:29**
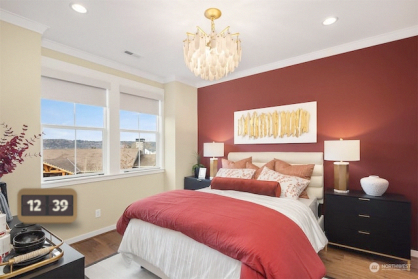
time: **12:39**
